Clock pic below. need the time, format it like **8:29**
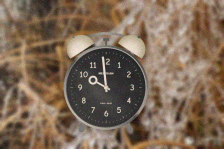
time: **9:59**
